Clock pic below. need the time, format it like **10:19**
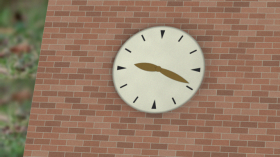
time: **9:19**
